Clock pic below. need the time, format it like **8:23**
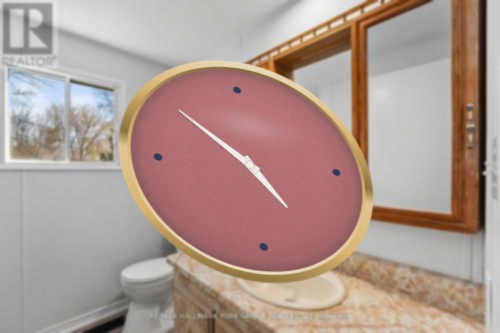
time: **4:52**
